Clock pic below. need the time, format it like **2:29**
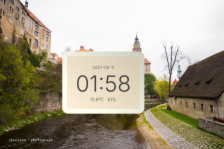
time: **1:58**
